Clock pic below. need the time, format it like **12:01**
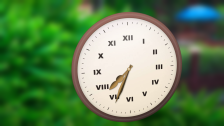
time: **7:34**
